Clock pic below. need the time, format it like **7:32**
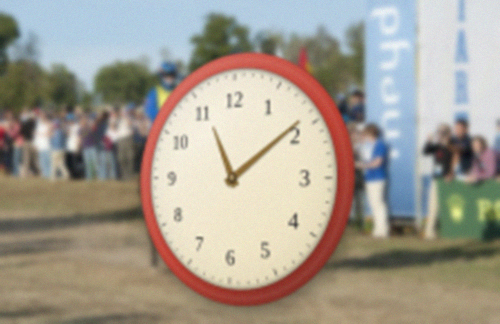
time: **11:09**
